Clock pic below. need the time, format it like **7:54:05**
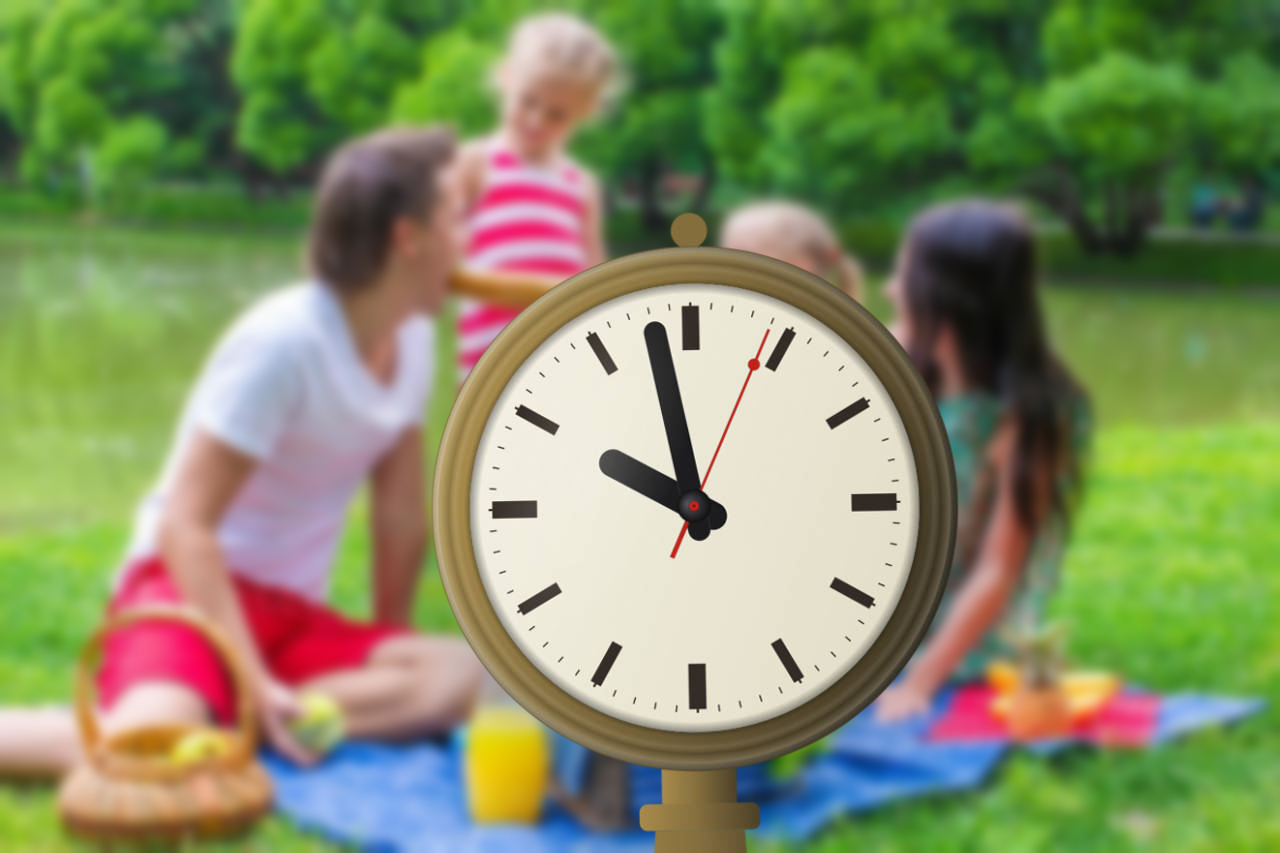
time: **9:58:04**
